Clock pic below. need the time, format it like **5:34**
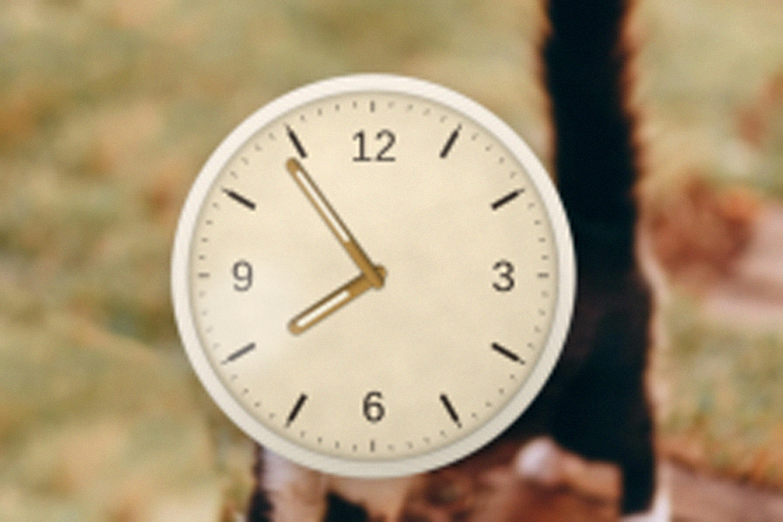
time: **7:54**
